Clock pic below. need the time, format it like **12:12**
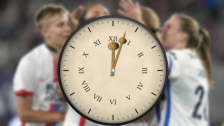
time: **12:03**
